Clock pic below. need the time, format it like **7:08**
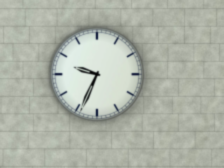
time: **9:34**
